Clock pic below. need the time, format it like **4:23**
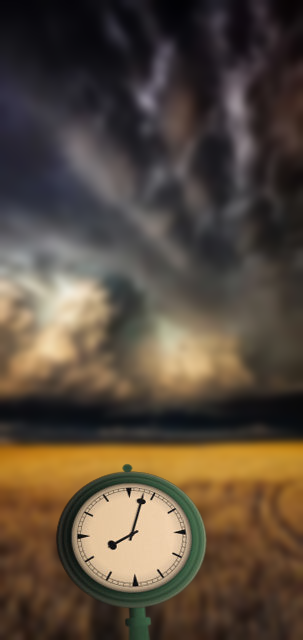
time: **8:03**
